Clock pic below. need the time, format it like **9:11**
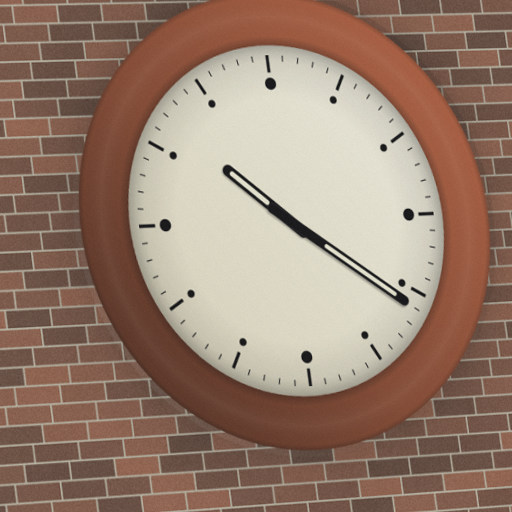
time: **10:21**
